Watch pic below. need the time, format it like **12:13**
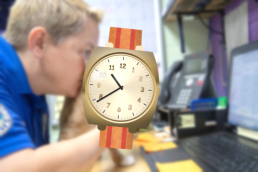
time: **10:39**
